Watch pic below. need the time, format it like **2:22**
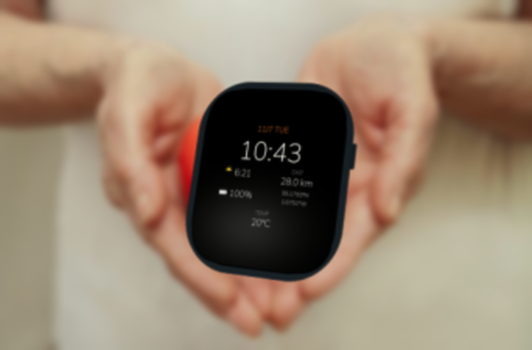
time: **10:43**
